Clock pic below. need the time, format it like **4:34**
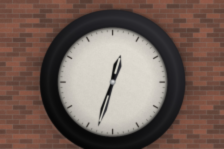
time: **12:33**
